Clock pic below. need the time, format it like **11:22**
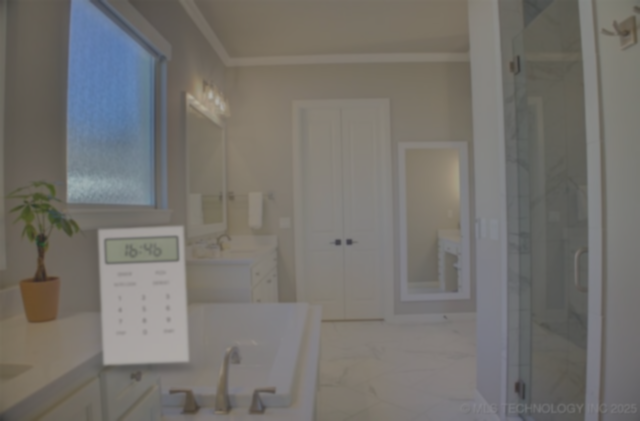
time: **16:46**
